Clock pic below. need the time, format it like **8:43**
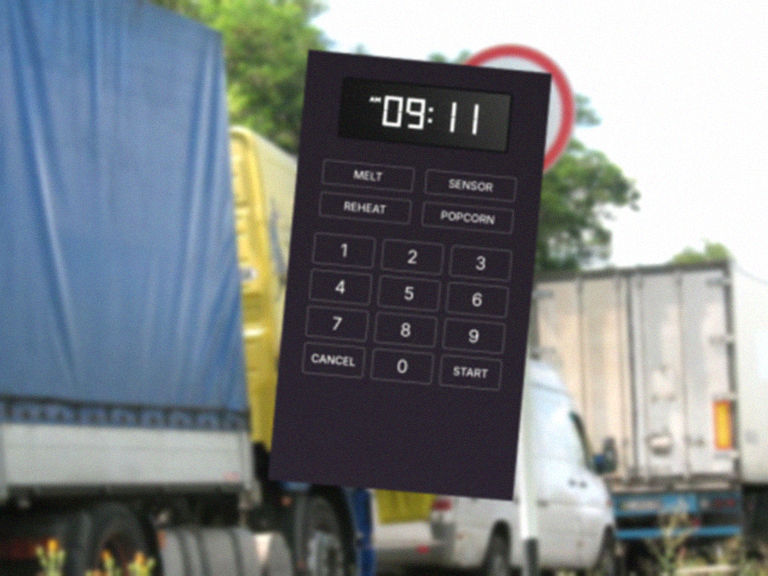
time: **9:11**
